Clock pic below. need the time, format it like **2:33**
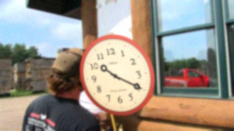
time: **10:20**
